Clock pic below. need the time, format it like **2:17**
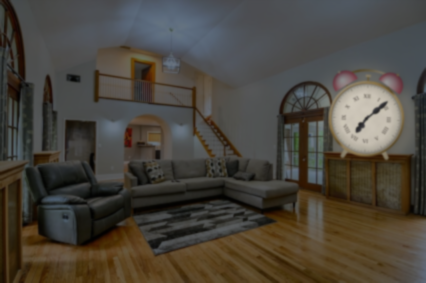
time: **7:08**
